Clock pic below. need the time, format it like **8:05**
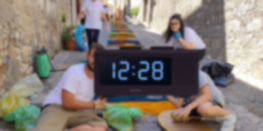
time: **12:28**
